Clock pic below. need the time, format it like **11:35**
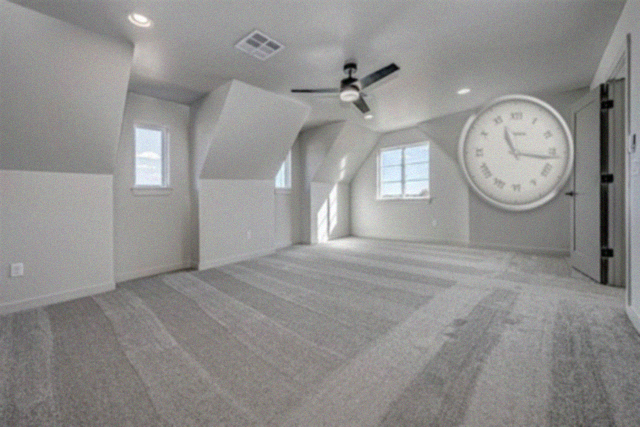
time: **11:16**
